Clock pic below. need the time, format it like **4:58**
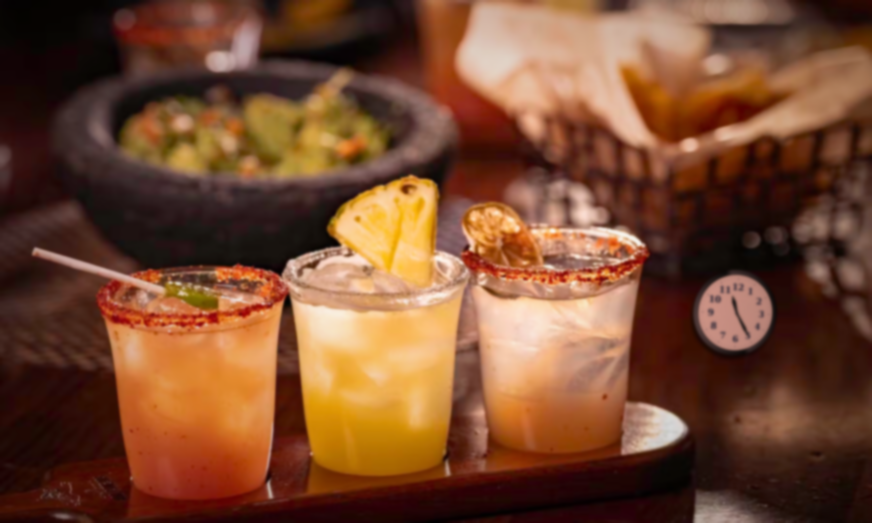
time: **11:25**
